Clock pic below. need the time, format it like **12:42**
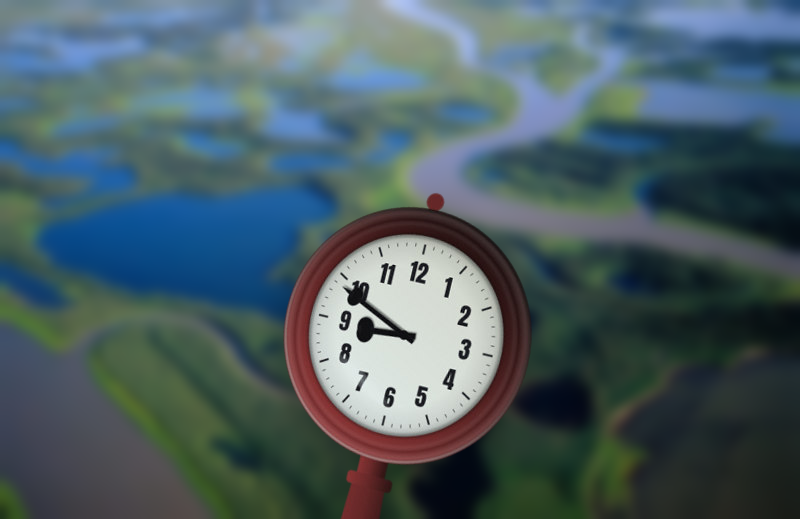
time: **8:49**
